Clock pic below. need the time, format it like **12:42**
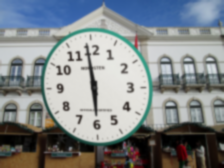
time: **5:59**
